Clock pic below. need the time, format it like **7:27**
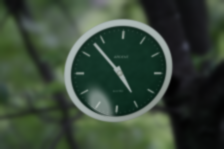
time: **4:53**
